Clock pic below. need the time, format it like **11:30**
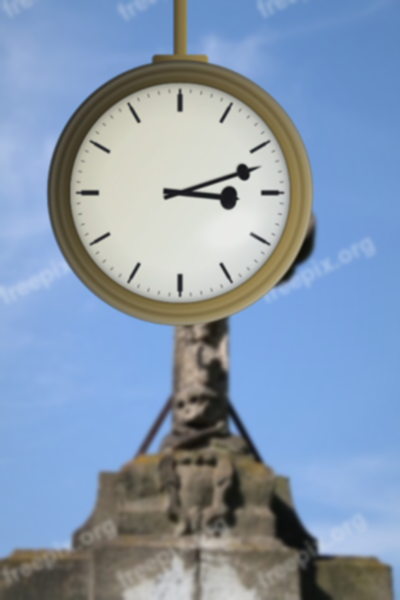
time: **3:12**
